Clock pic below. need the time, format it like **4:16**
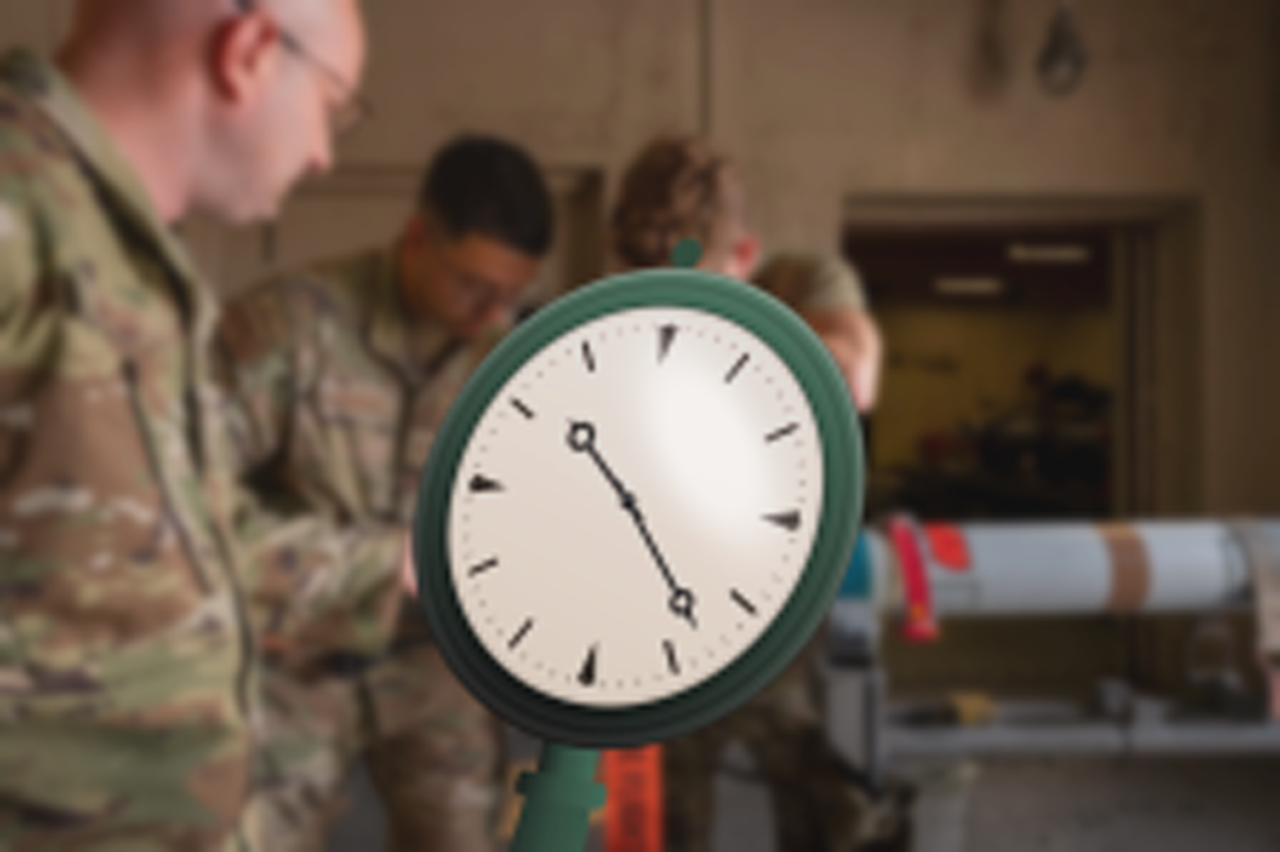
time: **10:23**
